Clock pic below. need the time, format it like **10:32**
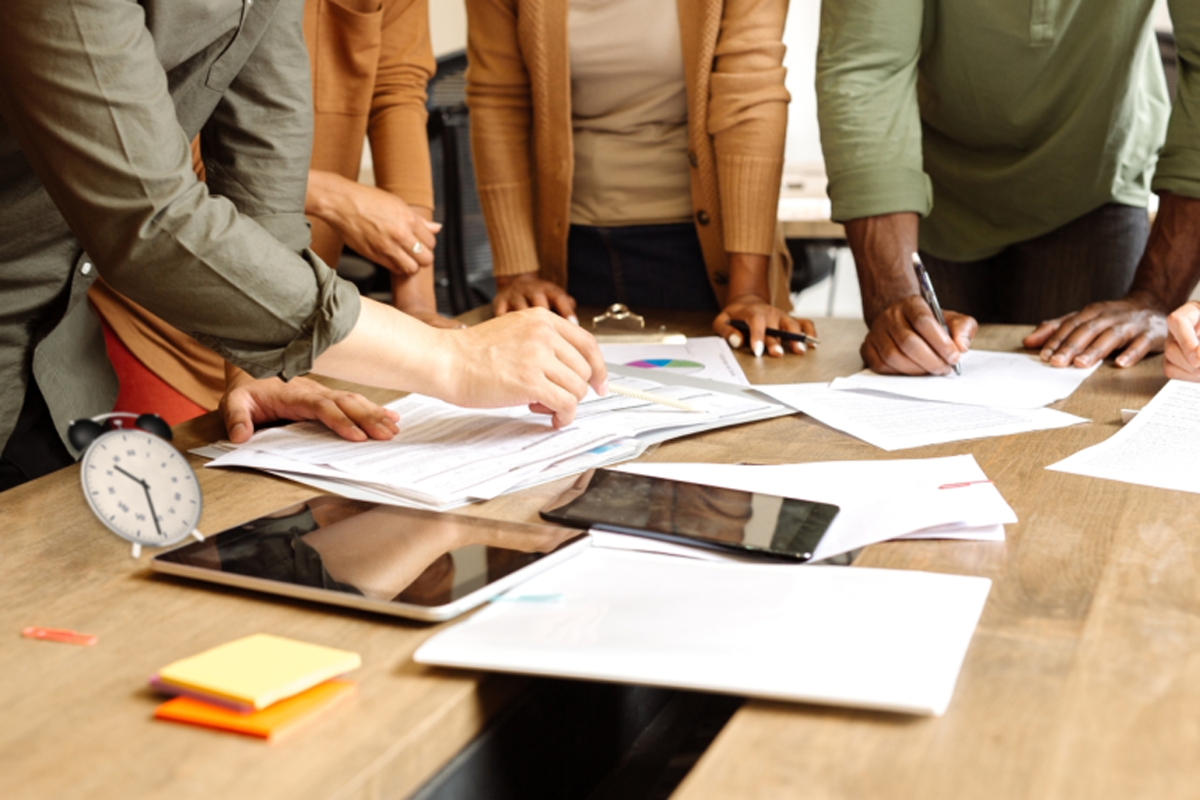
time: **10:31**
